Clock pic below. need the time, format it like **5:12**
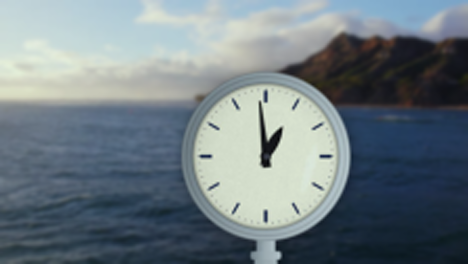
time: **12:59**
